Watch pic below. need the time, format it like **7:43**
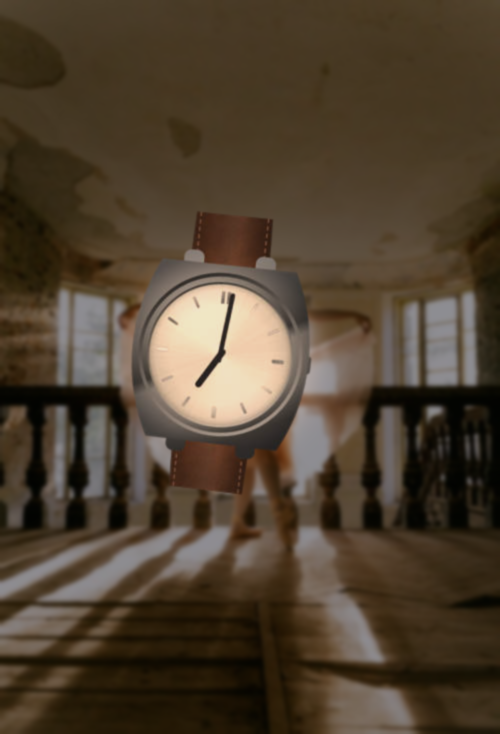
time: **7:01**
